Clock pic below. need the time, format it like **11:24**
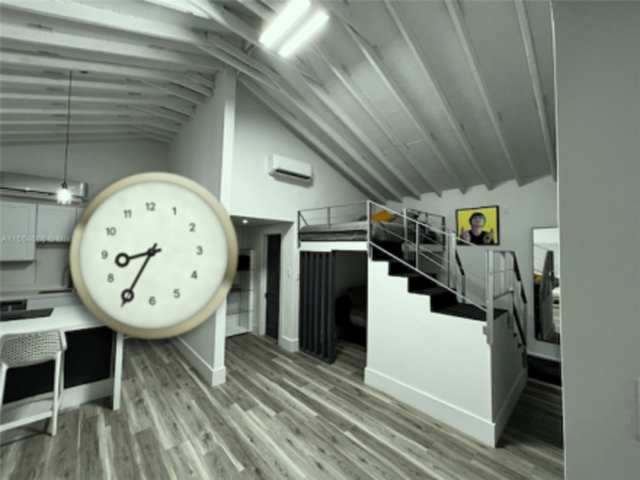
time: **8:35**
